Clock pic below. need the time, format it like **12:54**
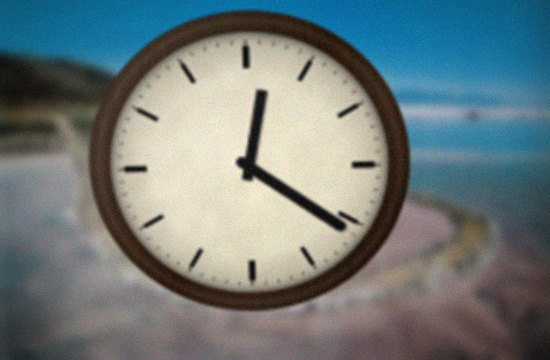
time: **12:21**
